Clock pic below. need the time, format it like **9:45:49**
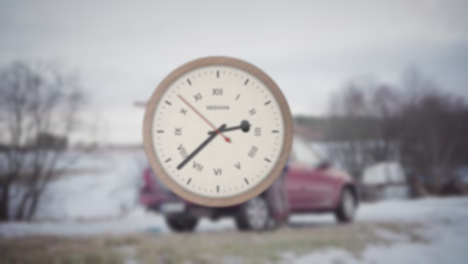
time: **2:37:52**
